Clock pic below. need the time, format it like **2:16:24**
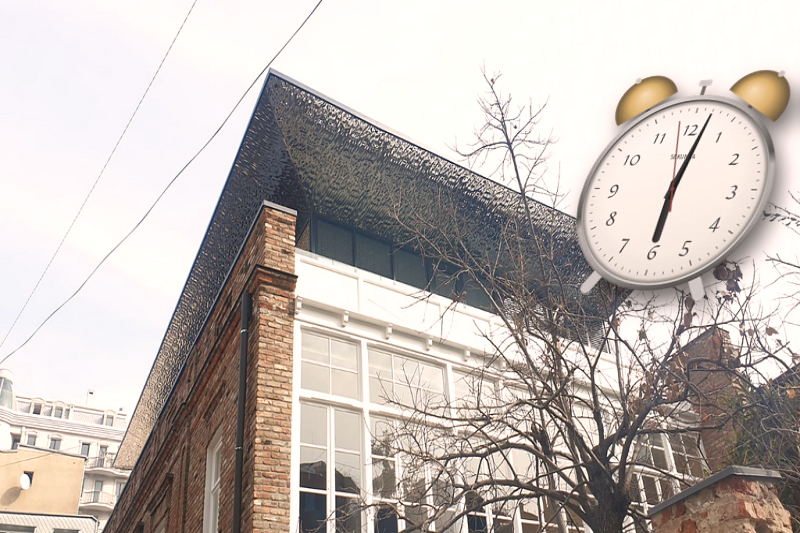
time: **6:01:58**
